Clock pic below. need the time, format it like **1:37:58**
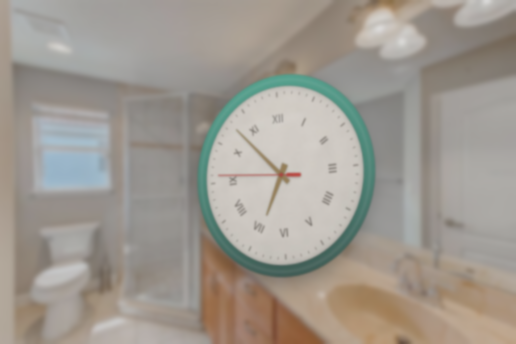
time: **6:52:46**
